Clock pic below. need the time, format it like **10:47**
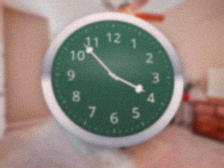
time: **3:53**
